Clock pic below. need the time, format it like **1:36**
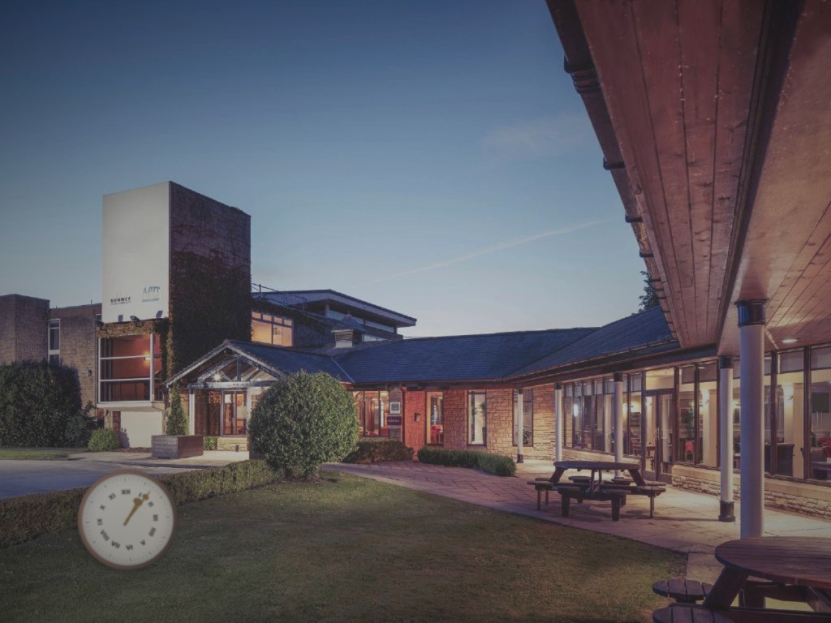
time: **1:07**
